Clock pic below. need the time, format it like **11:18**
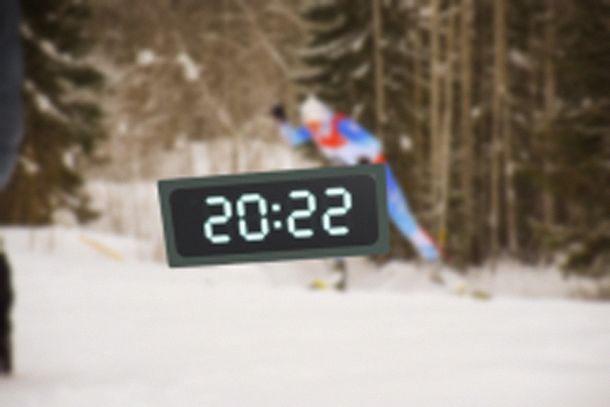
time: **20:22**
